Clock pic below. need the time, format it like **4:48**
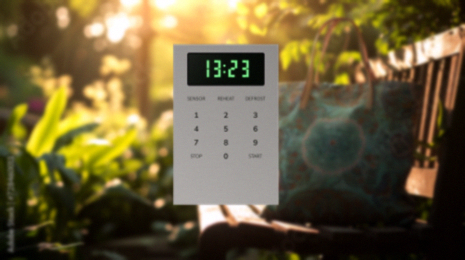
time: **13:23**
